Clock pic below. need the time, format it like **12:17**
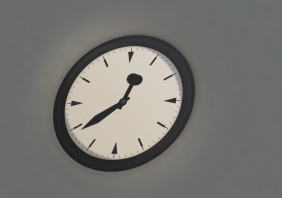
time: **12:39**
